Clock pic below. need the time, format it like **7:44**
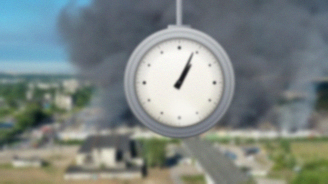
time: **1:04**
